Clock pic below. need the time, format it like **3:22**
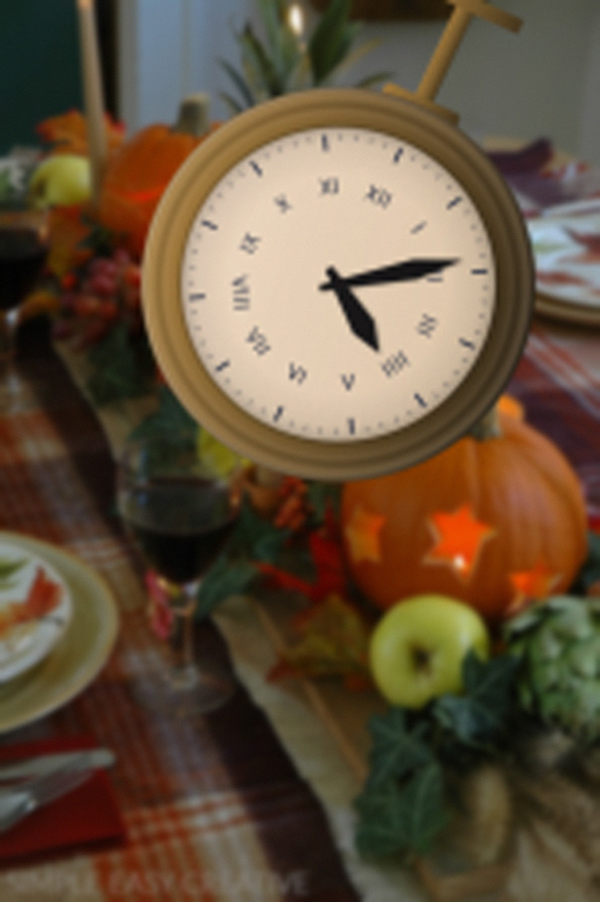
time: **4:09**
